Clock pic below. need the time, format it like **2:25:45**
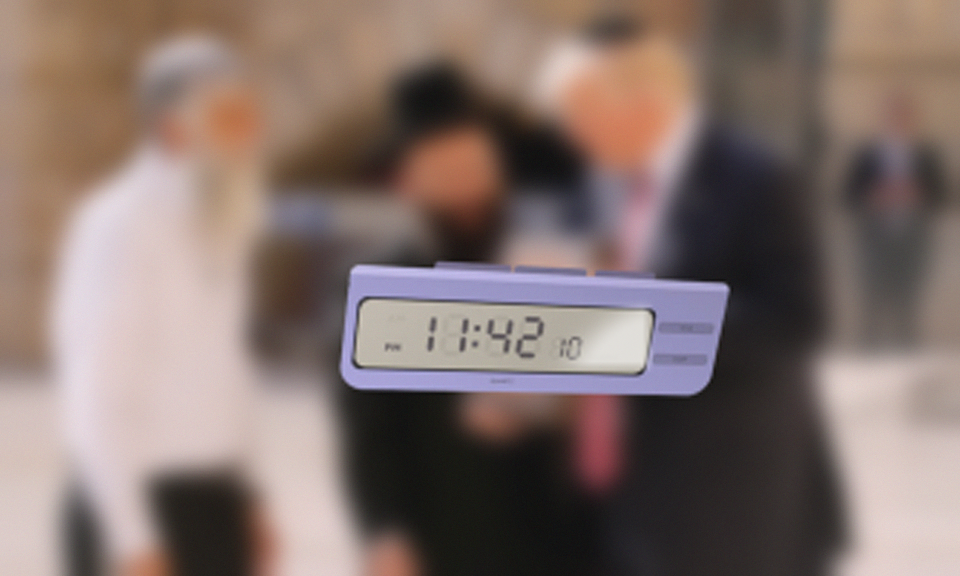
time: **11:42:10**
